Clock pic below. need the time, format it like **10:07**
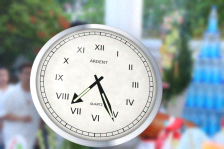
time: **7:26**
